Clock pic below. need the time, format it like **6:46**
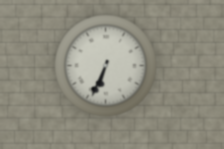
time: **6:34**
